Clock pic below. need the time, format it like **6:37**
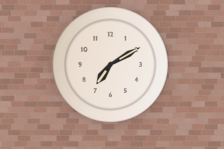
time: **7:10**
